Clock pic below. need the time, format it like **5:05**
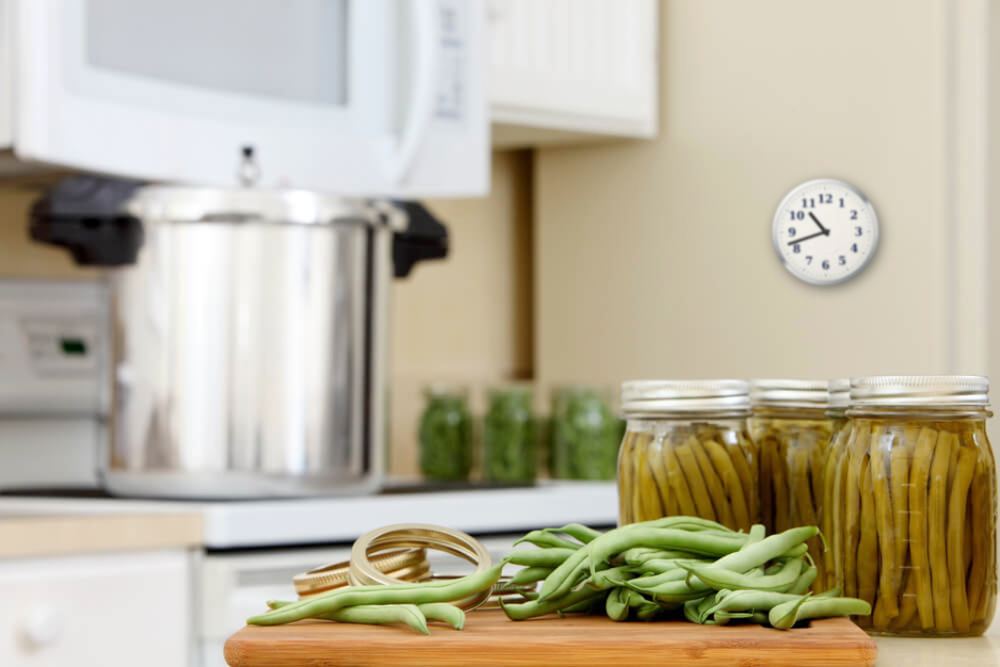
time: **10:42**
